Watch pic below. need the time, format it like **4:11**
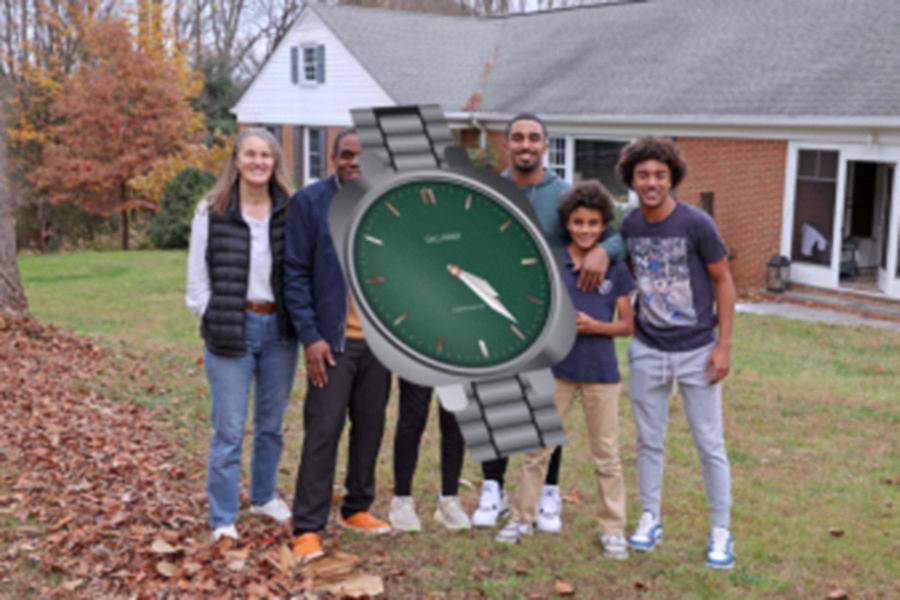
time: **4:24**
